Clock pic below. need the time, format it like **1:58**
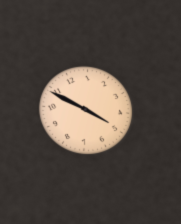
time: **4:54**
